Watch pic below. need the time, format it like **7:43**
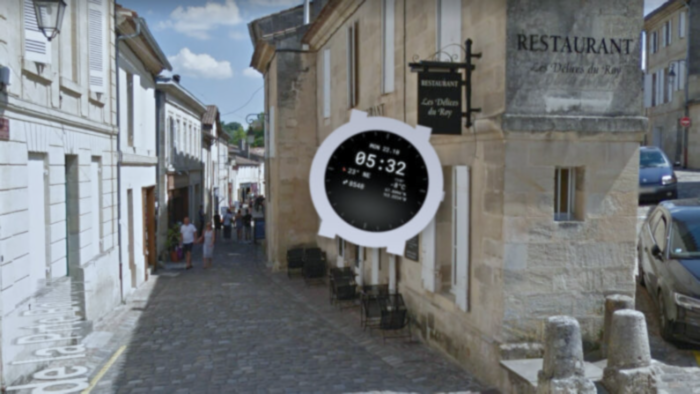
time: **5:32**
